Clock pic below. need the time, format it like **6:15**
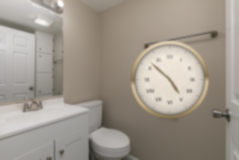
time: **4:52**
